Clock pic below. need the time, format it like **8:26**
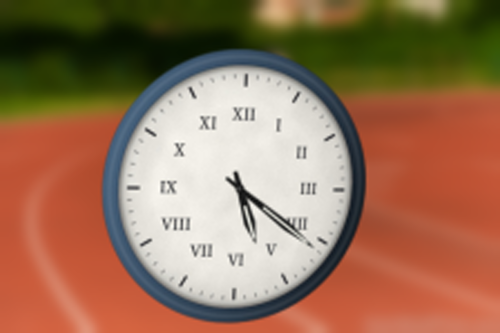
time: **5:21**
